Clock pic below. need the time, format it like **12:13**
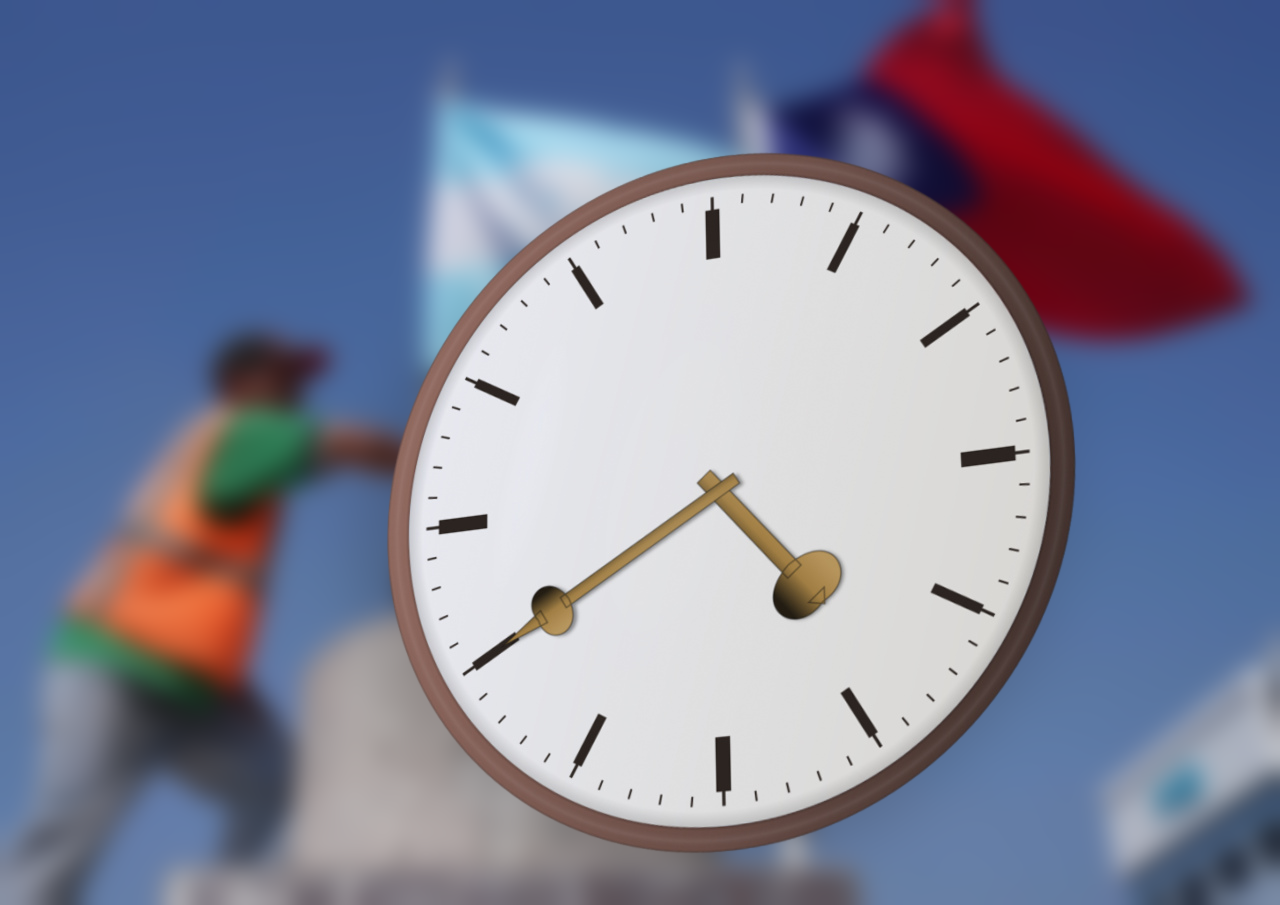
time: **4:40**
